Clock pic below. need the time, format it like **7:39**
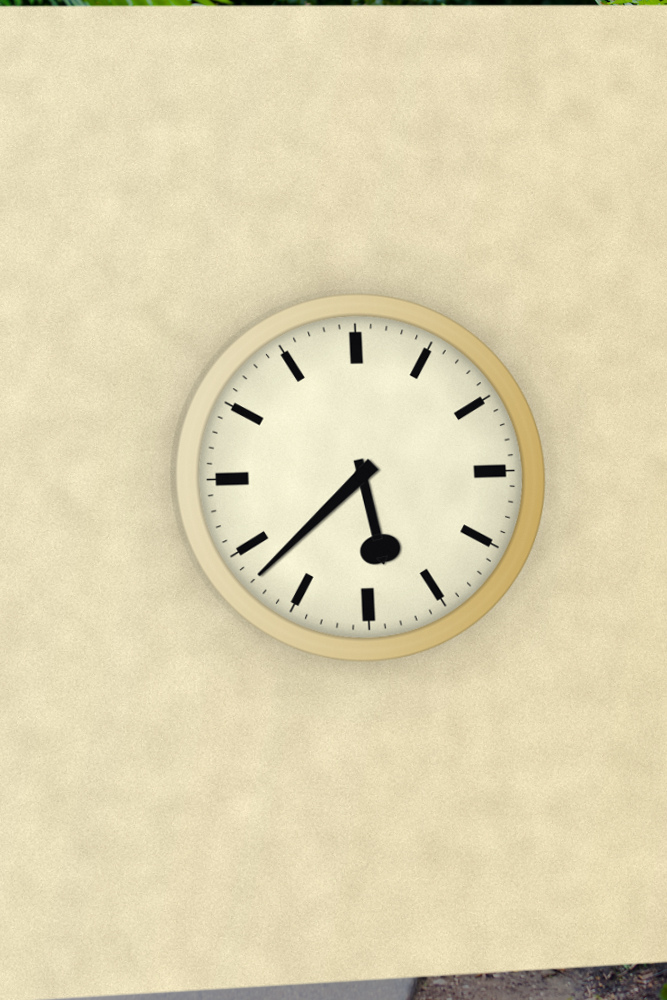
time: **5:38**
